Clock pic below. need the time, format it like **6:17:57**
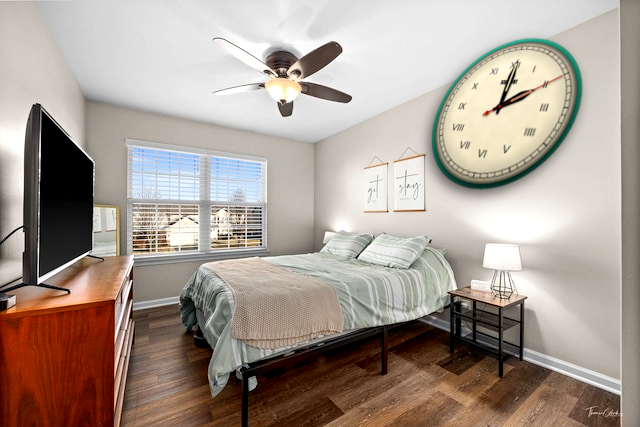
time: **2:00:10**
